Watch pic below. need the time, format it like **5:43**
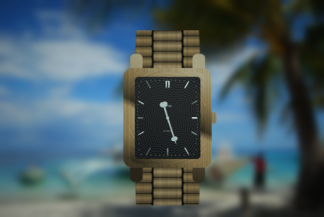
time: **11:27**
